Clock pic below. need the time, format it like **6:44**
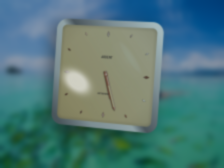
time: **5:27**
